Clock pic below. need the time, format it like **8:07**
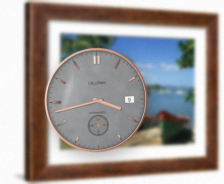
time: **3:43**
